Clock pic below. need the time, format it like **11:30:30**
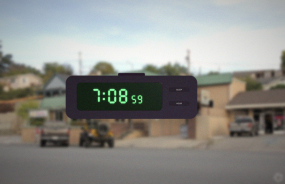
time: **7:08:59**
